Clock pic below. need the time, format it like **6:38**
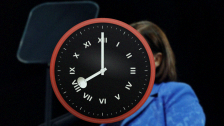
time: **8:00**
